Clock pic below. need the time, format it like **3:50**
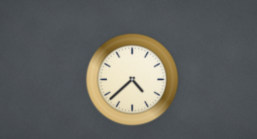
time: **4:38**
